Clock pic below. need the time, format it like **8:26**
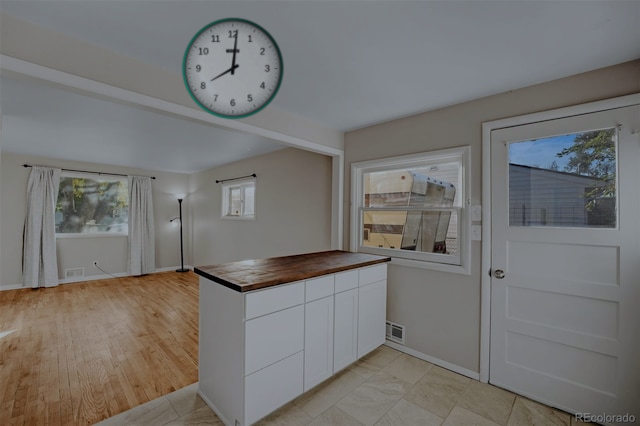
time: **8:01**
